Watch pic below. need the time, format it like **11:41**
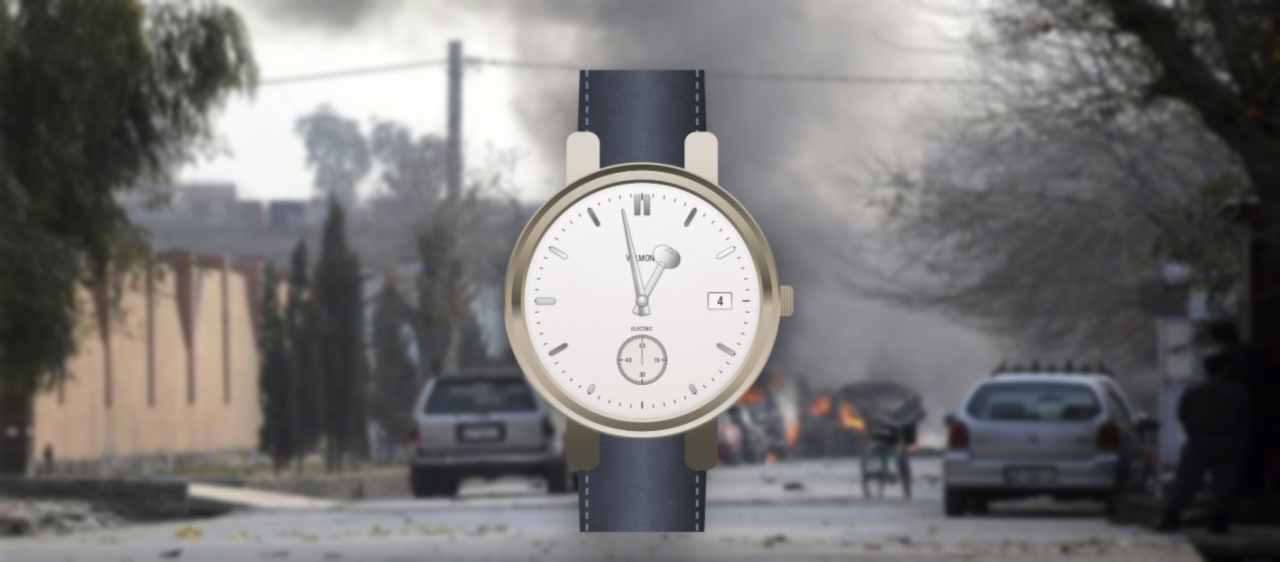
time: **12:58**
